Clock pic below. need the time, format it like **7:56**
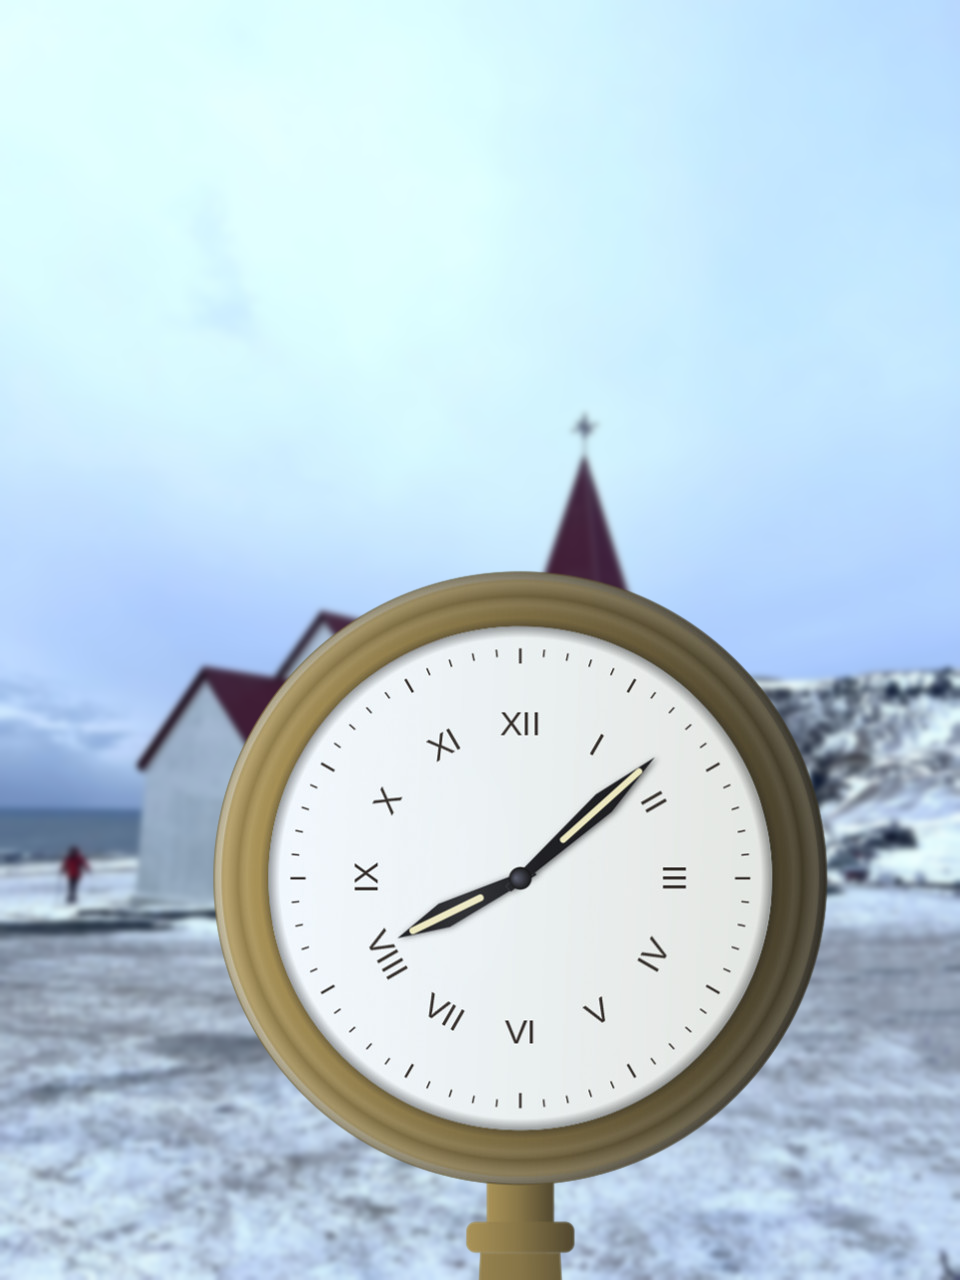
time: **8:08**
